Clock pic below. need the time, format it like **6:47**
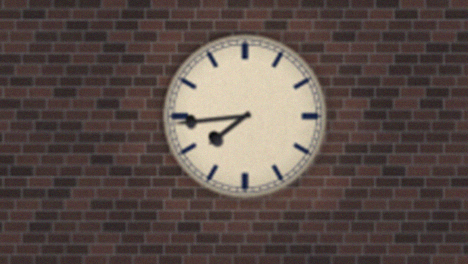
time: **7:44**
